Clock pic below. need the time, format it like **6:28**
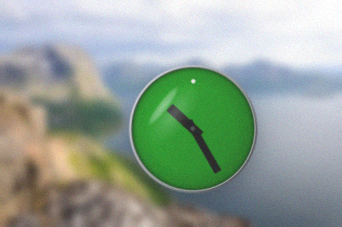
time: **10:25**
